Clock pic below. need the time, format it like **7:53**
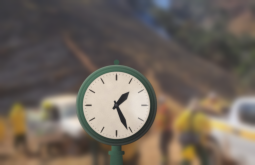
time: **1:26**
